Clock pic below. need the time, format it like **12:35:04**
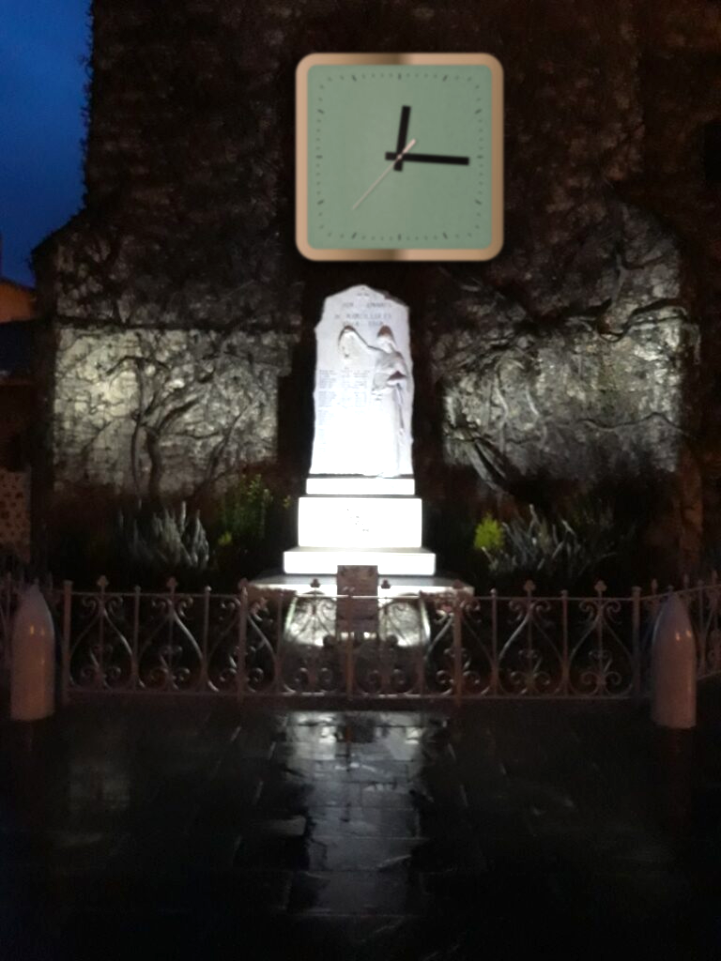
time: **12:15:37**
